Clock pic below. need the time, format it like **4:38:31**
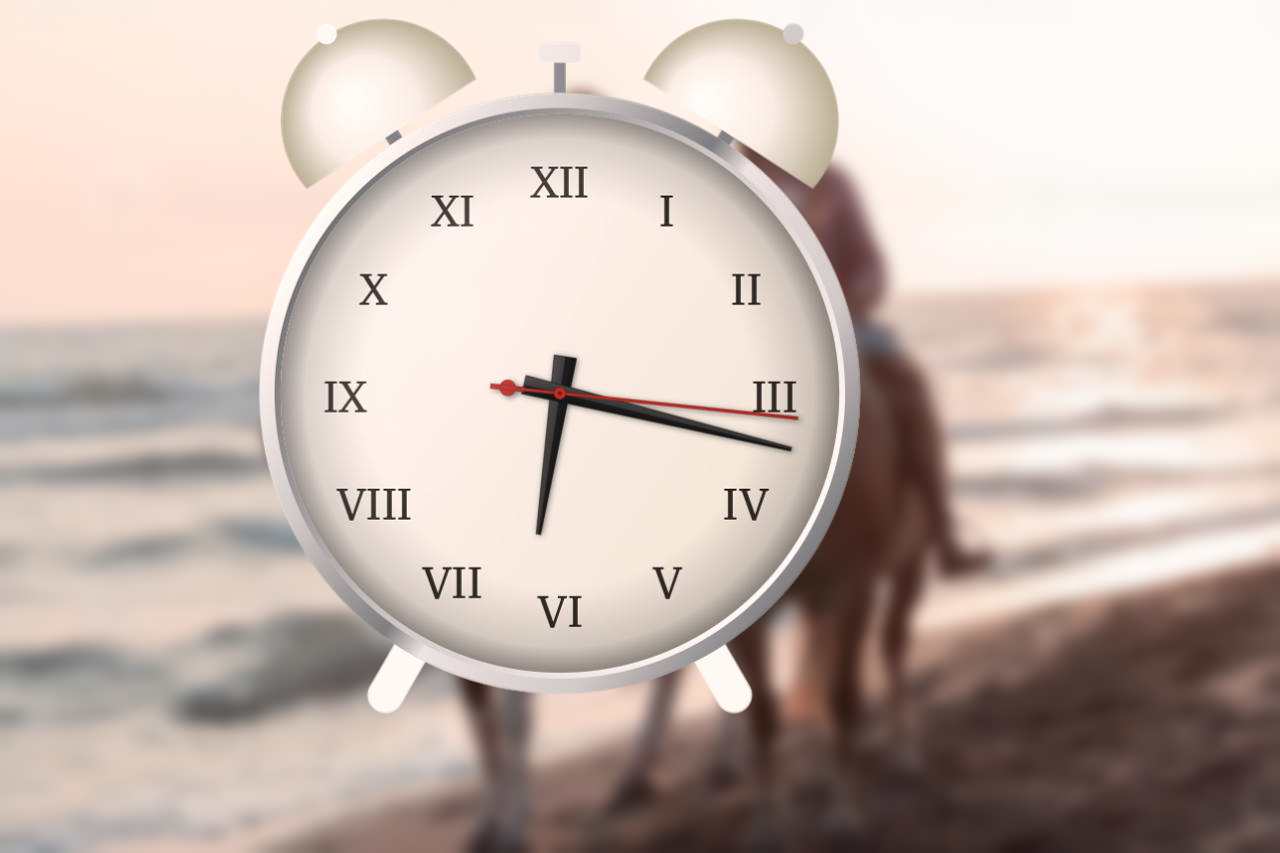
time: **6:17:16**
